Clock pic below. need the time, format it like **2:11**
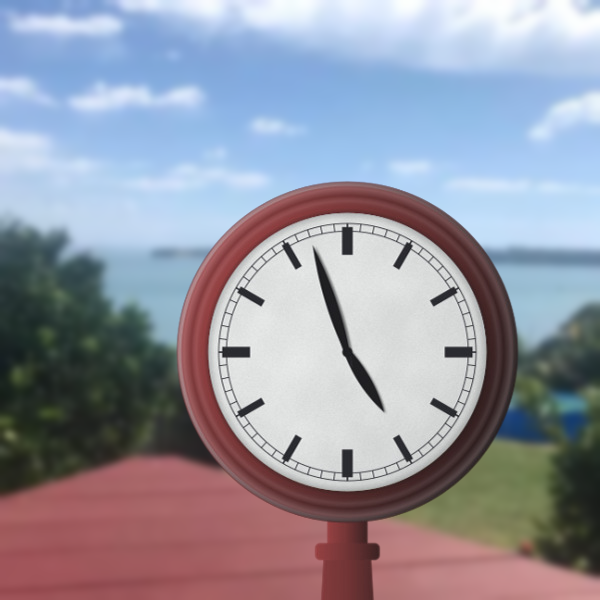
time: **4:57**
